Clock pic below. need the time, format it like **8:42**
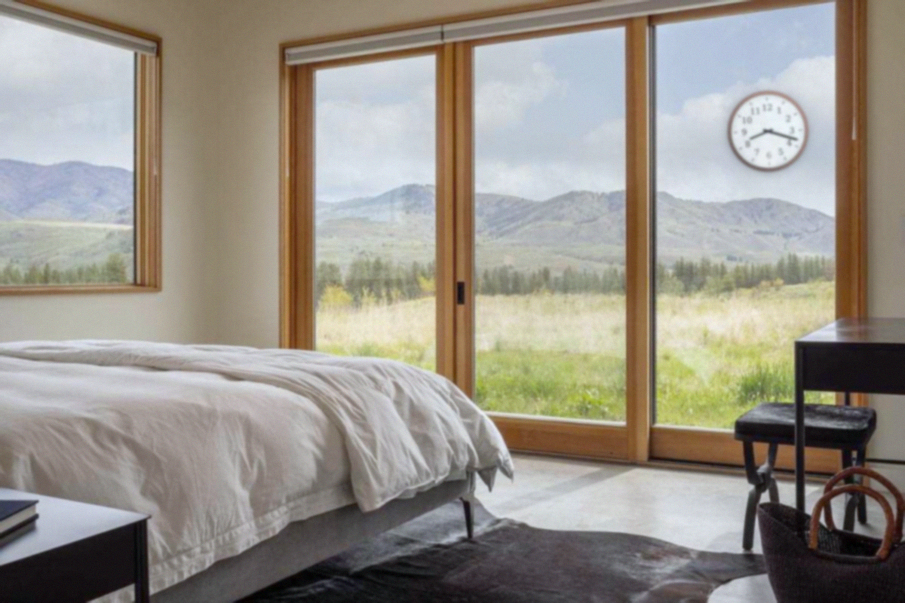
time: **8:18**
